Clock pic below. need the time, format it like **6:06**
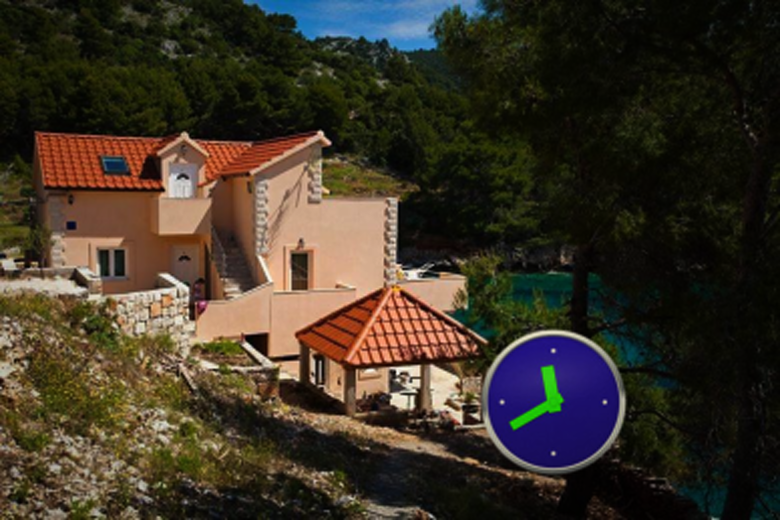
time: **11:40**
